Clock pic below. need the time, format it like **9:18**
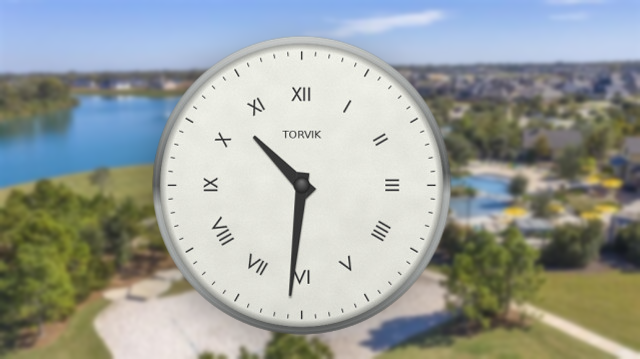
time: **10:31**
